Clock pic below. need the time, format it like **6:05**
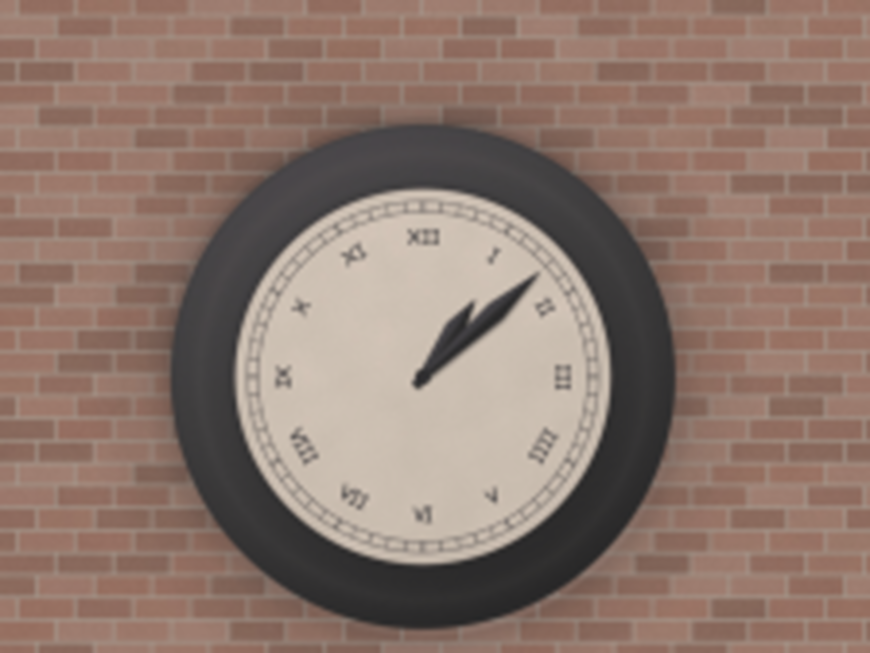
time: **1:08**
